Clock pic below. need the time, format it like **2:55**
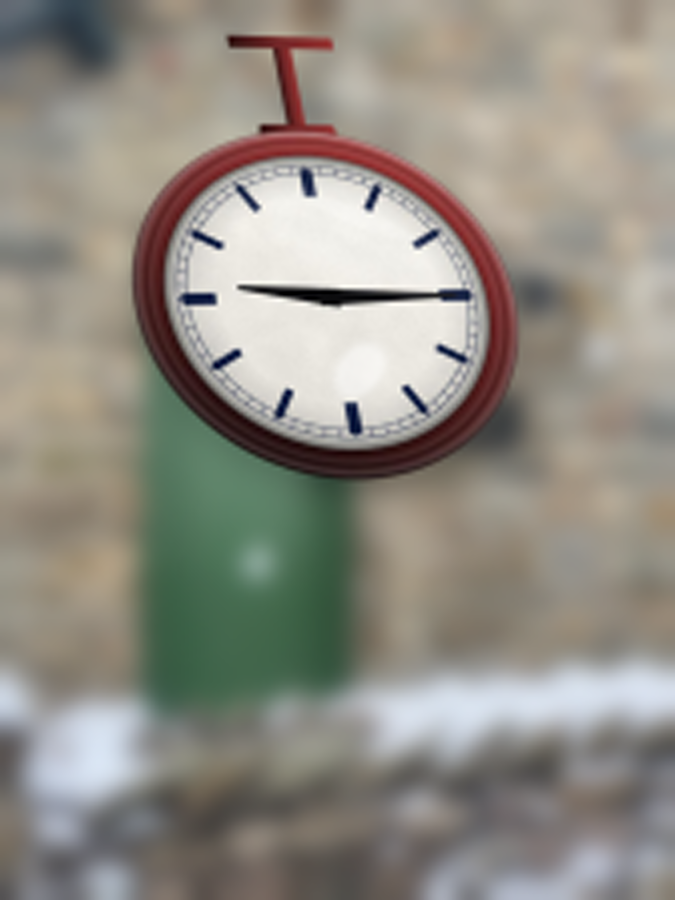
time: **9:15**
